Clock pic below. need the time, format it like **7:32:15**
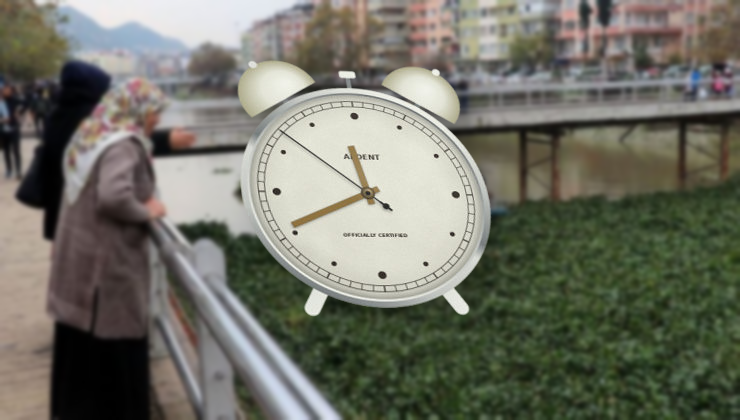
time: **11:40:52**
